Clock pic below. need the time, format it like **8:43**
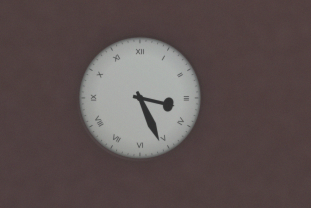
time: **3:26**
